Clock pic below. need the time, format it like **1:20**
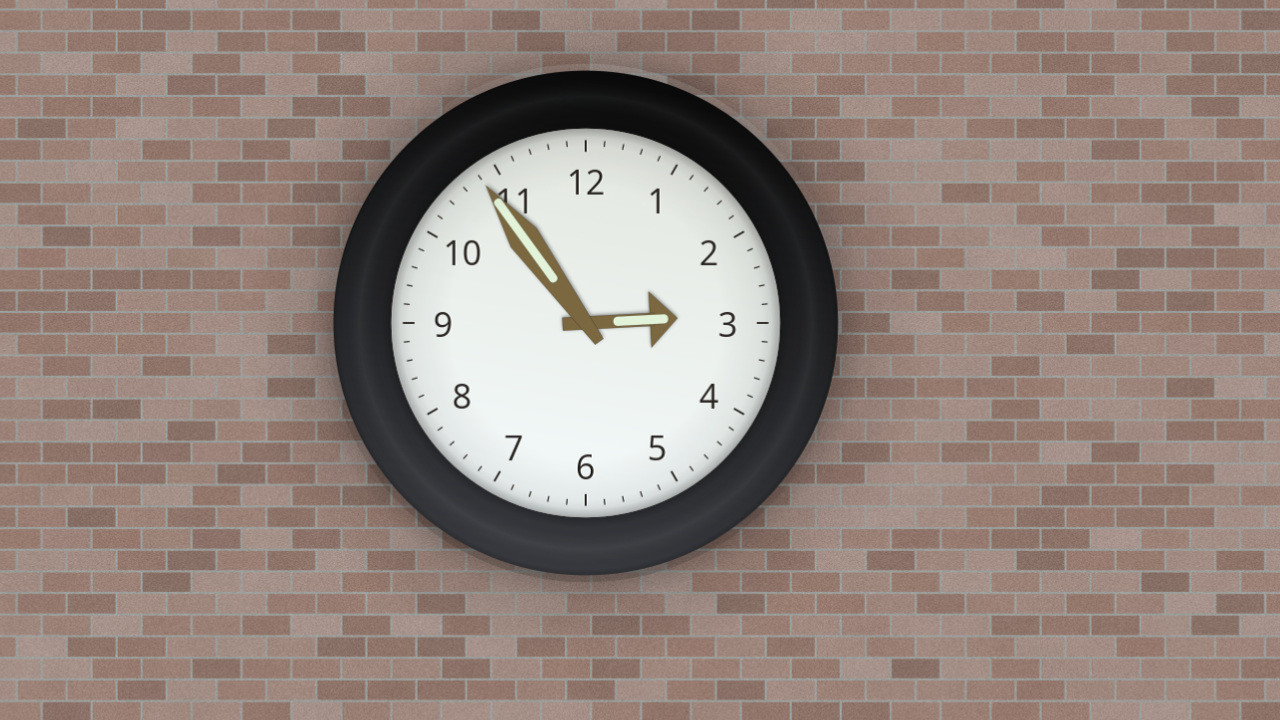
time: **2:54**
